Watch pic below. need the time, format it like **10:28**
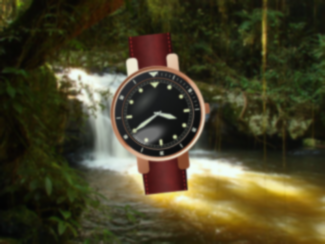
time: **3:40**
